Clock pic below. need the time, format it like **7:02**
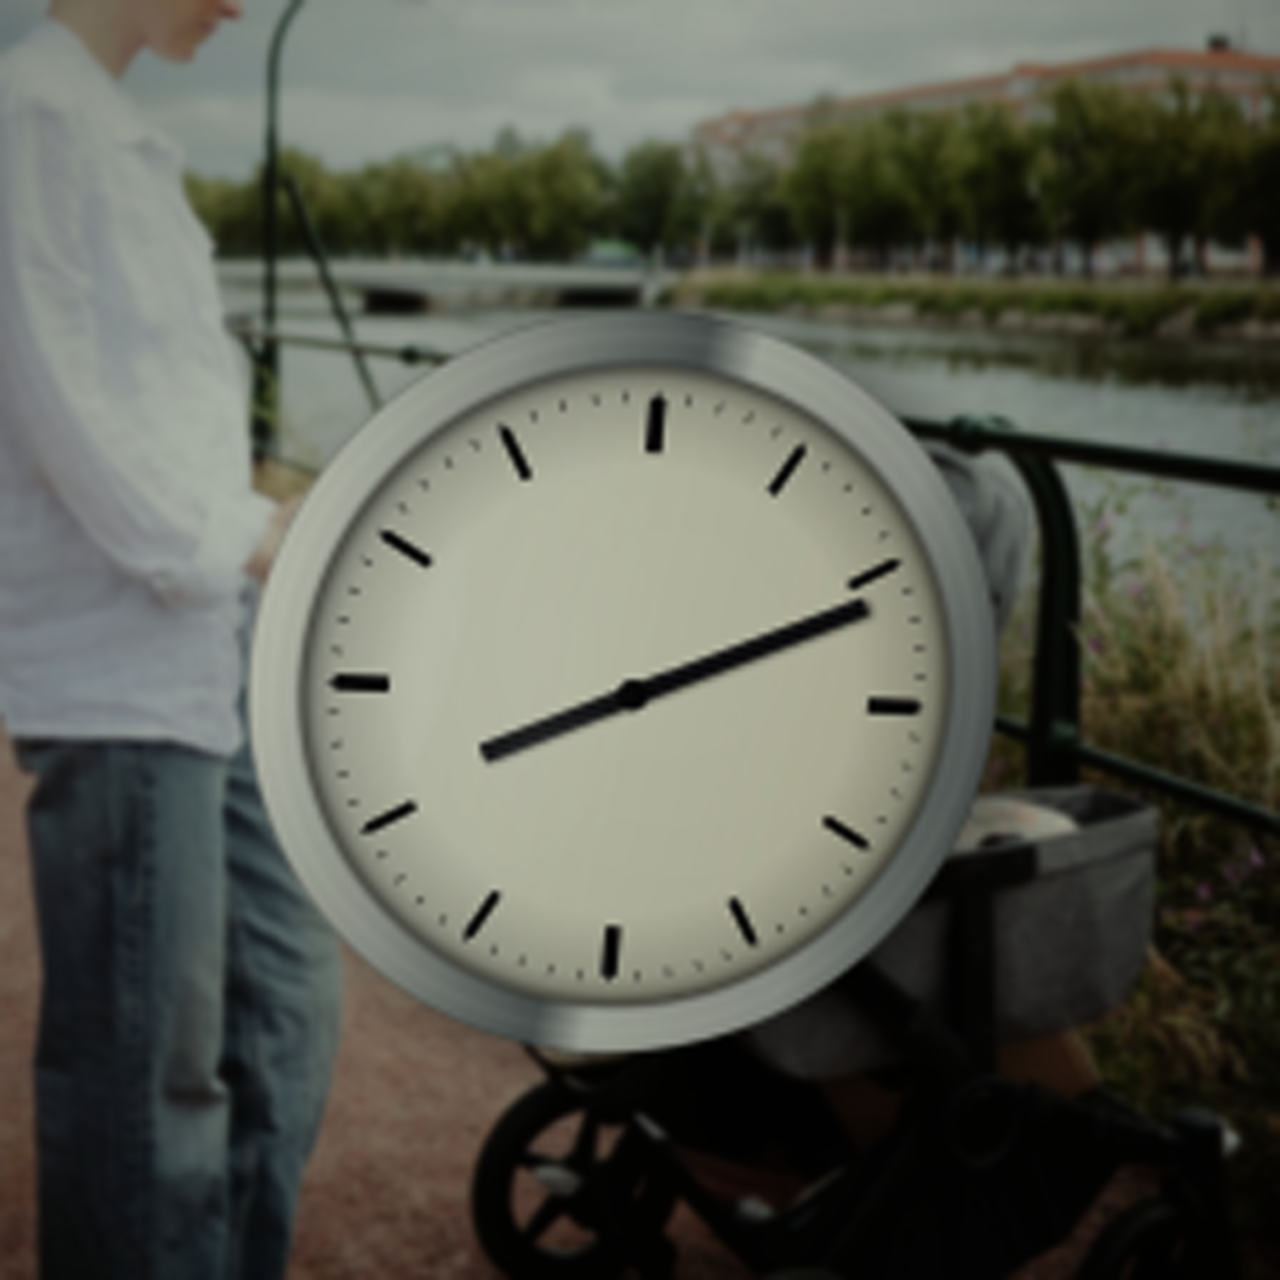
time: **8:11**
